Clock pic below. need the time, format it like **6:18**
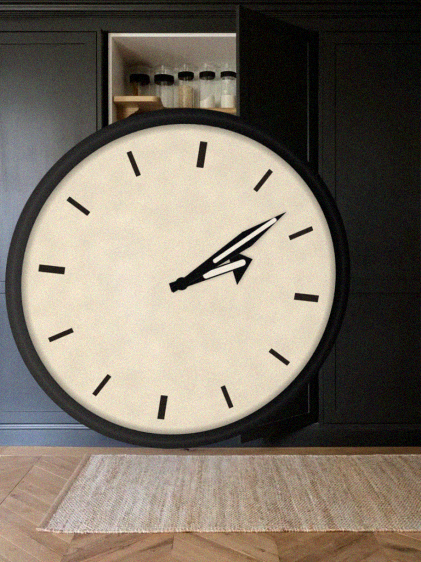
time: **2:08**
